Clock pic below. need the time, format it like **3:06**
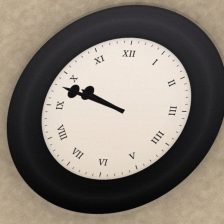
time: **9:48**
